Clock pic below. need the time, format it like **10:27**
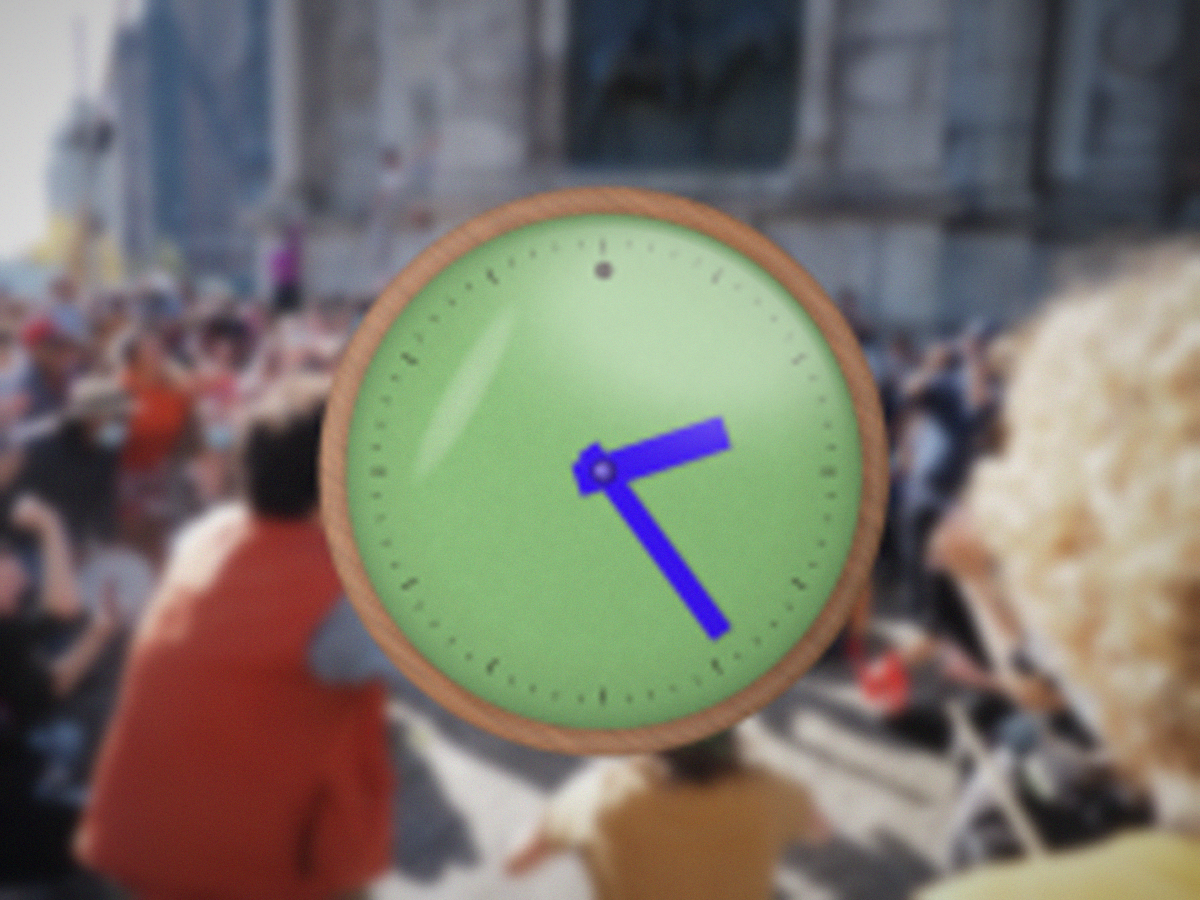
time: **2:24**
